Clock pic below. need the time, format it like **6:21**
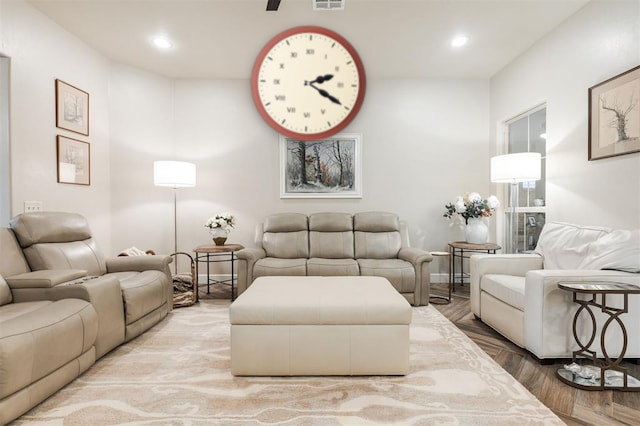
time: **2:20**
